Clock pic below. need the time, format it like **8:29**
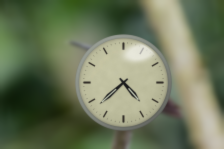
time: **4:38**
